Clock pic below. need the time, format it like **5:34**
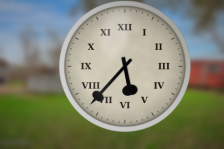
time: **5:37**
